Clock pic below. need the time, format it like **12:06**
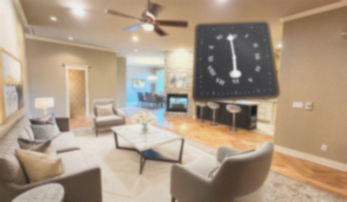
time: **5:59**
